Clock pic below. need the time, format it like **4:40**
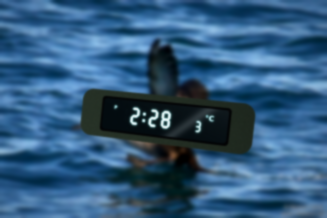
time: **2:28**
